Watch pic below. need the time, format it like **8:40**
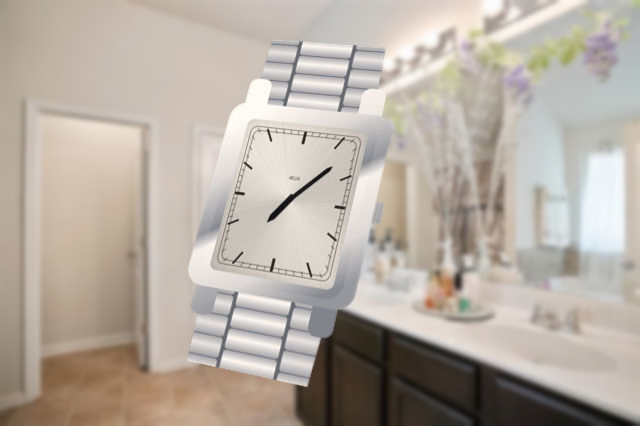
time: **7:07**
